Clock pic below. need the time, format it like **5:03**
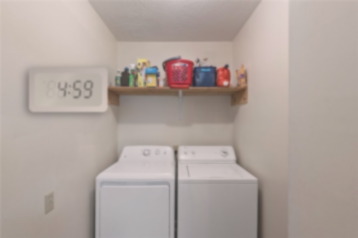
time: **4:59**
